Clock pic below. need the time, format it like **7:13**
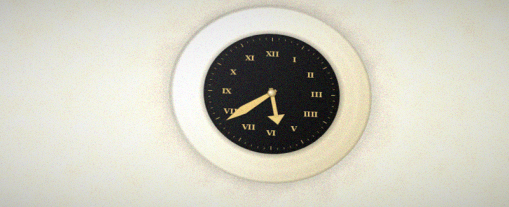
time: **5:39**
